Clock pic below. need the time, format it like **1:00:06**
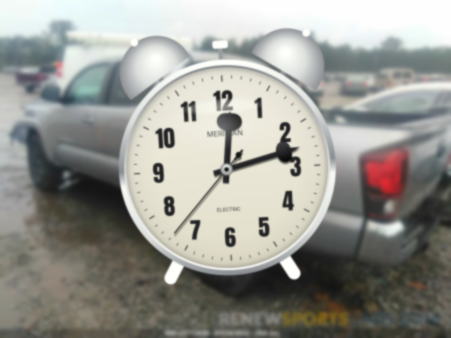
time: **12:12:37**
